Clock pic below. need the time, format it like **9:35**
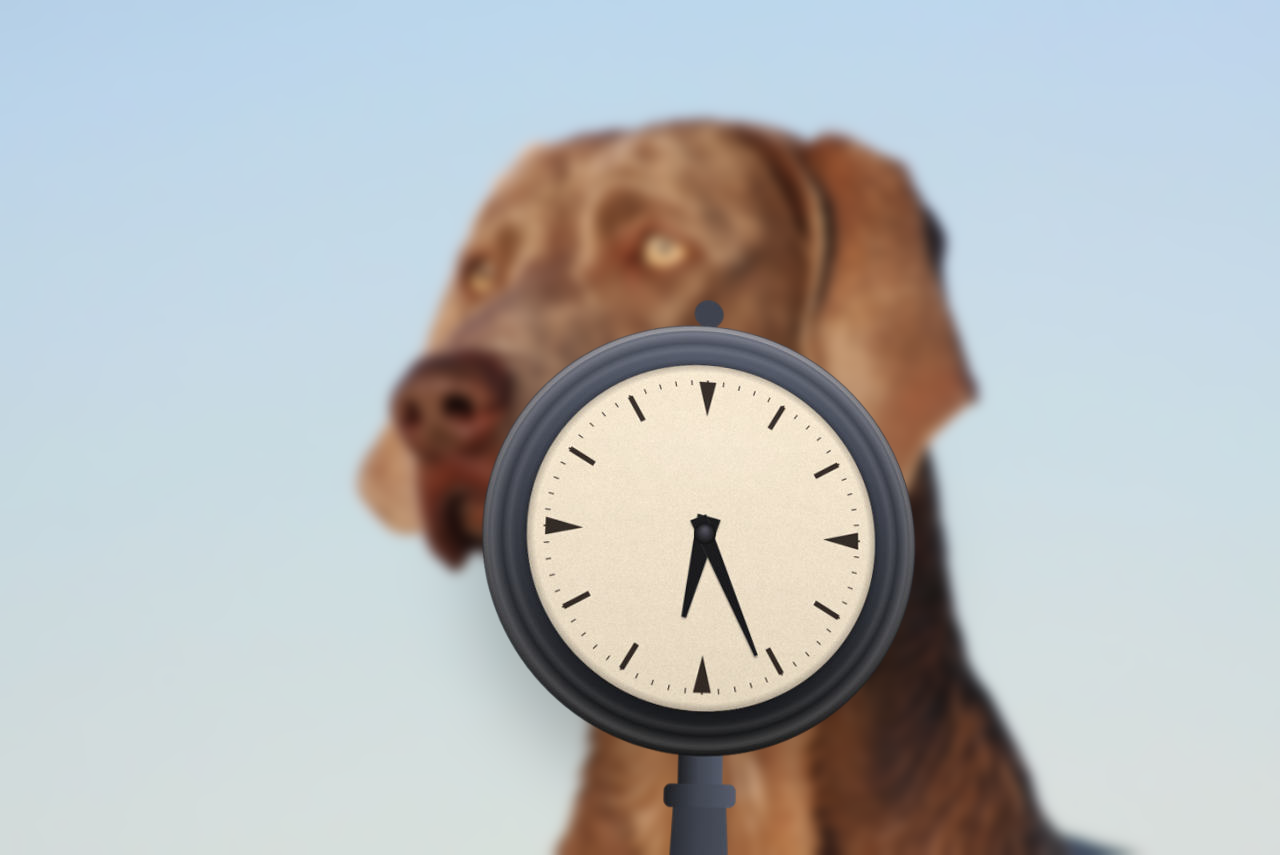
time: **6:26**
